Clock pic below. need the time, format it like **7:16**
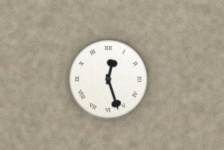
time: **12:27**
